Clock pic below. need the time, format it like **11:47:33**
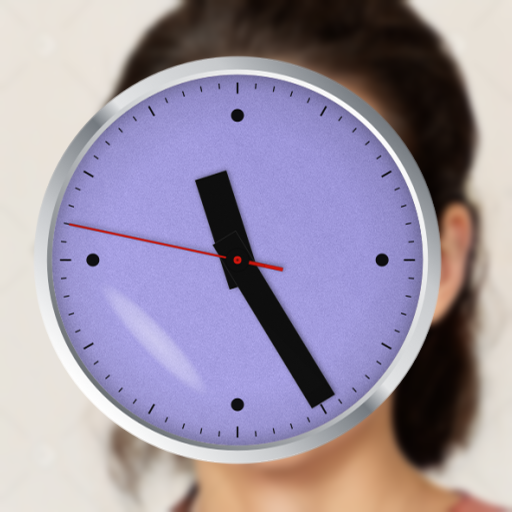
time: **11:24:47**
